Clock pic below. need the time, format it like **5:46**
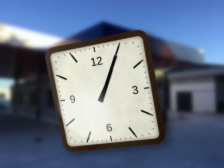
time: **1:05**
